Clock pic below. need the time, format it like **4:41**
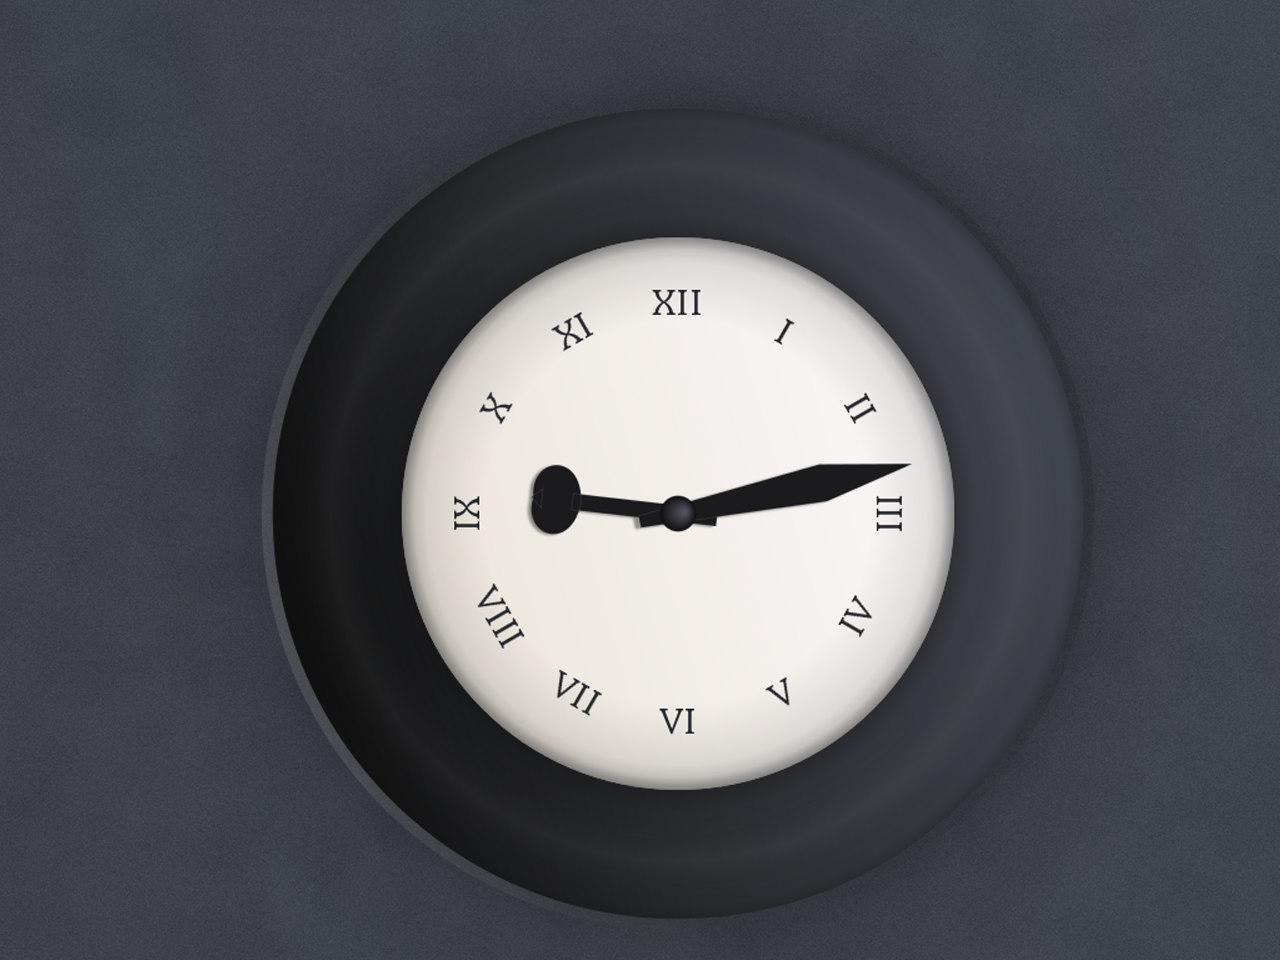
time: **9:13**
